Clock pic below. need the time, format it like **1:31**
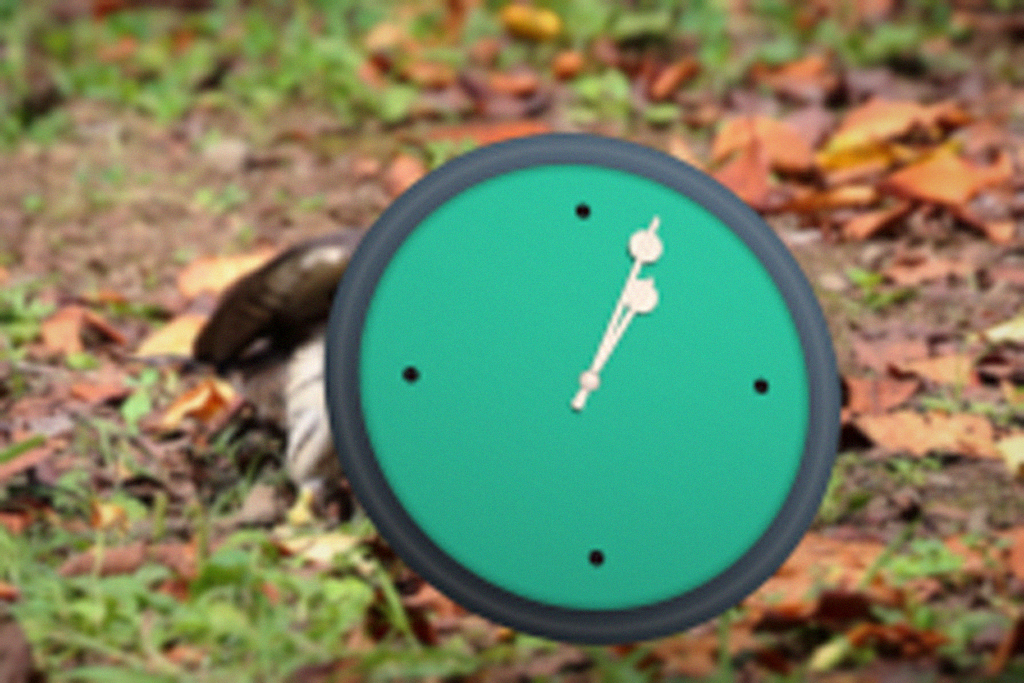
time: **1:04**
